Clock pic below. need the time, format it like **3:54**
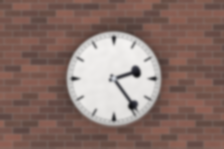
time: **2:24**
